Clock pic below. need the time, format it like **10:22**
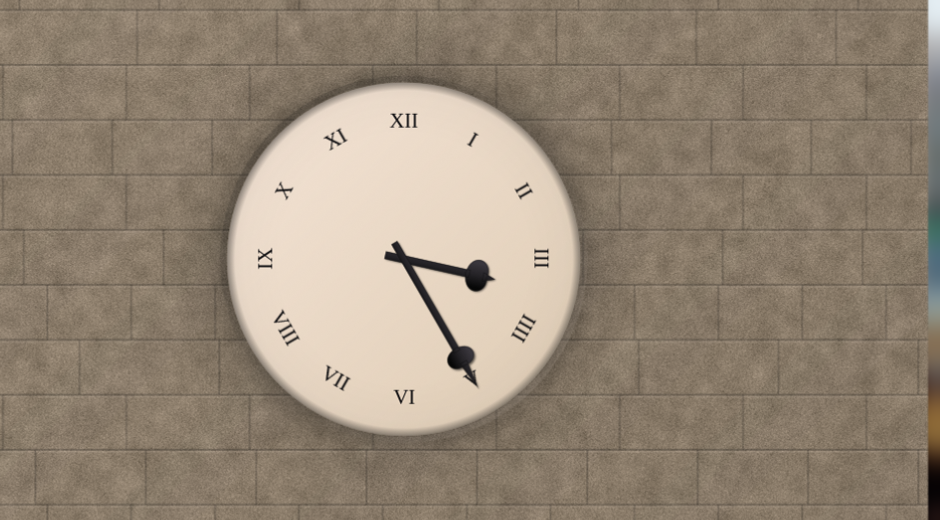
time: **3:25**
